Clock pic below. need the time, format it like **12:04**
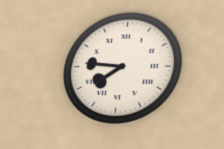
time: **7:46**
